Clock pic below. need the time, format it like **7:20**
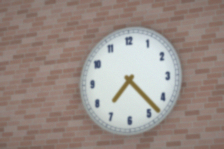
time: **7:23**
